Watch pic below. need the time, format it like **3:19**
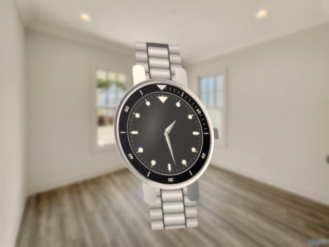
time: **1:28**
